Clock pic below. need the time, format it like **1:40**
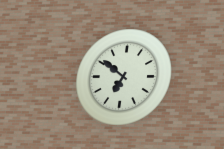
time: **6:51**
